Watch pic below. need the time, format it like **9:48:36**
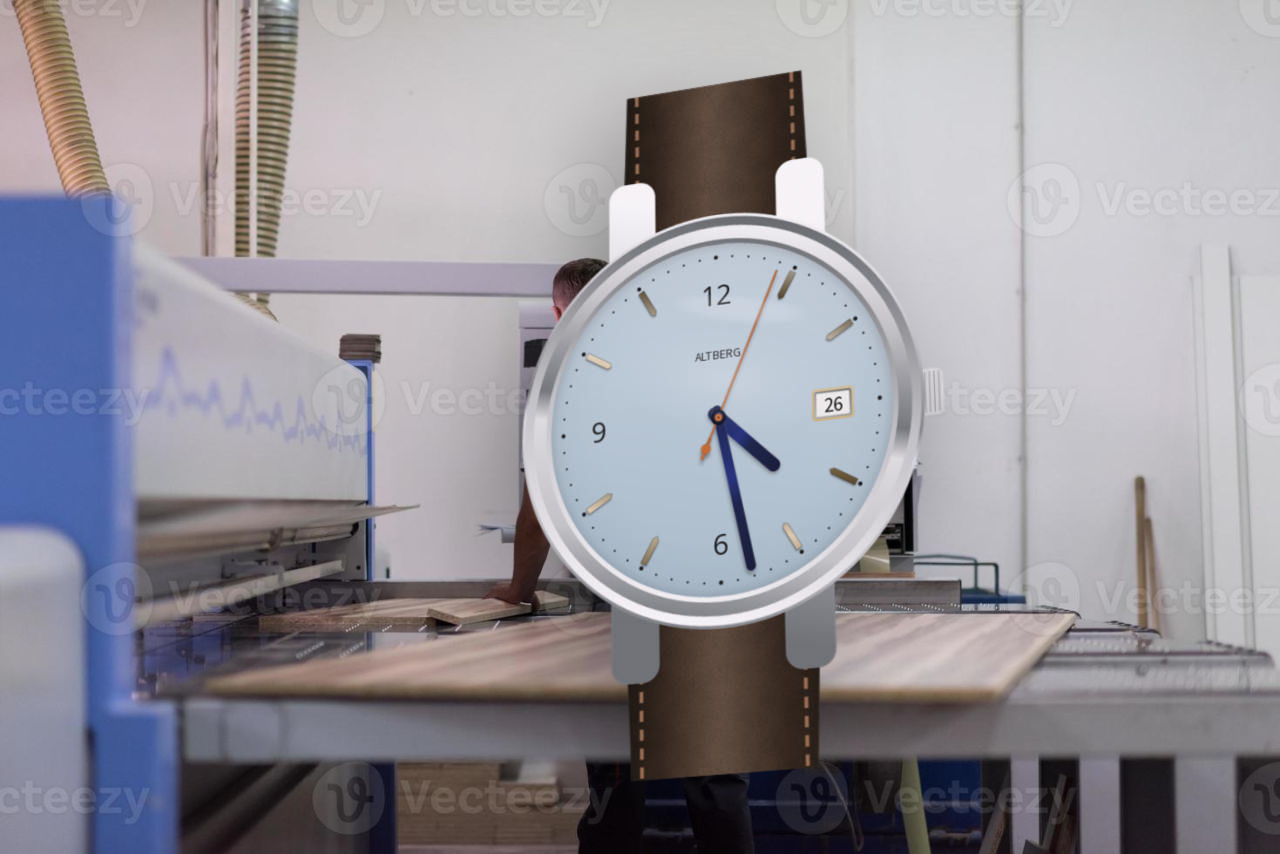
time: **4:28:04**
